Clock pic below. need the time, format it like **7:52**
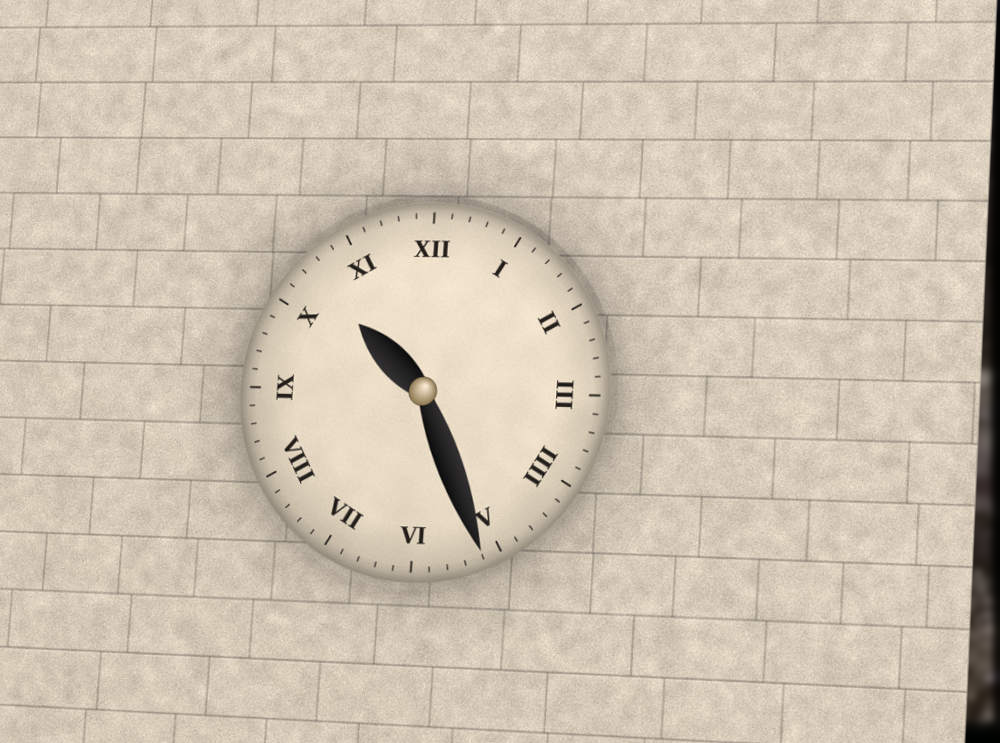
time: **10:26**
